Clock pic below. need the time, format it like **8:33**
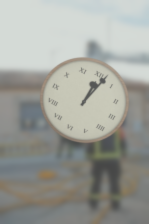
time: **12:02**
